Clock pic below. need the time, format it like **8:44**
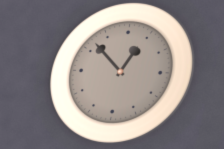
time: **12:52**
